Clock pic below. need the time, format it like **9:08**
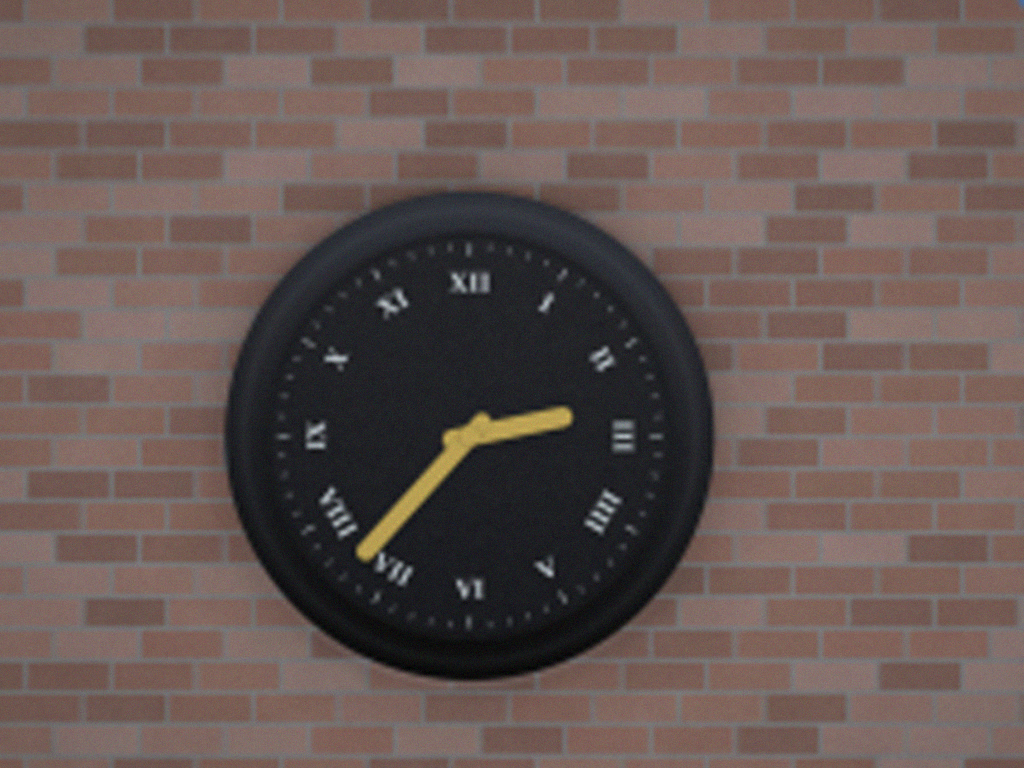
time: **2:37**
